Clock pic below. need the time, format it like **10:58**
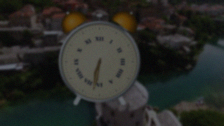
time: **6:32**
